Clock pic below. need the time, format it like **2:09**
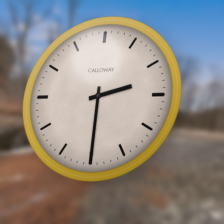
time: **2:30**
